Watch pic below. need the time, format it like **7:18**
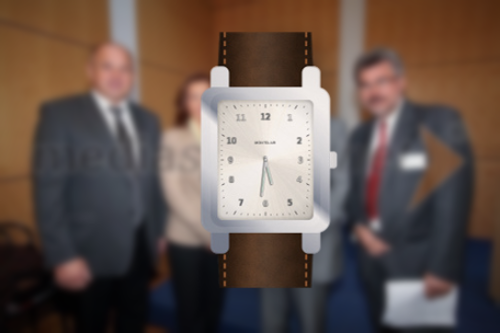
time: **5:31**
